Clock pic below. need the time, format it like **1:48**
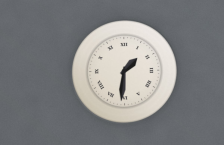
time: **1:31**
